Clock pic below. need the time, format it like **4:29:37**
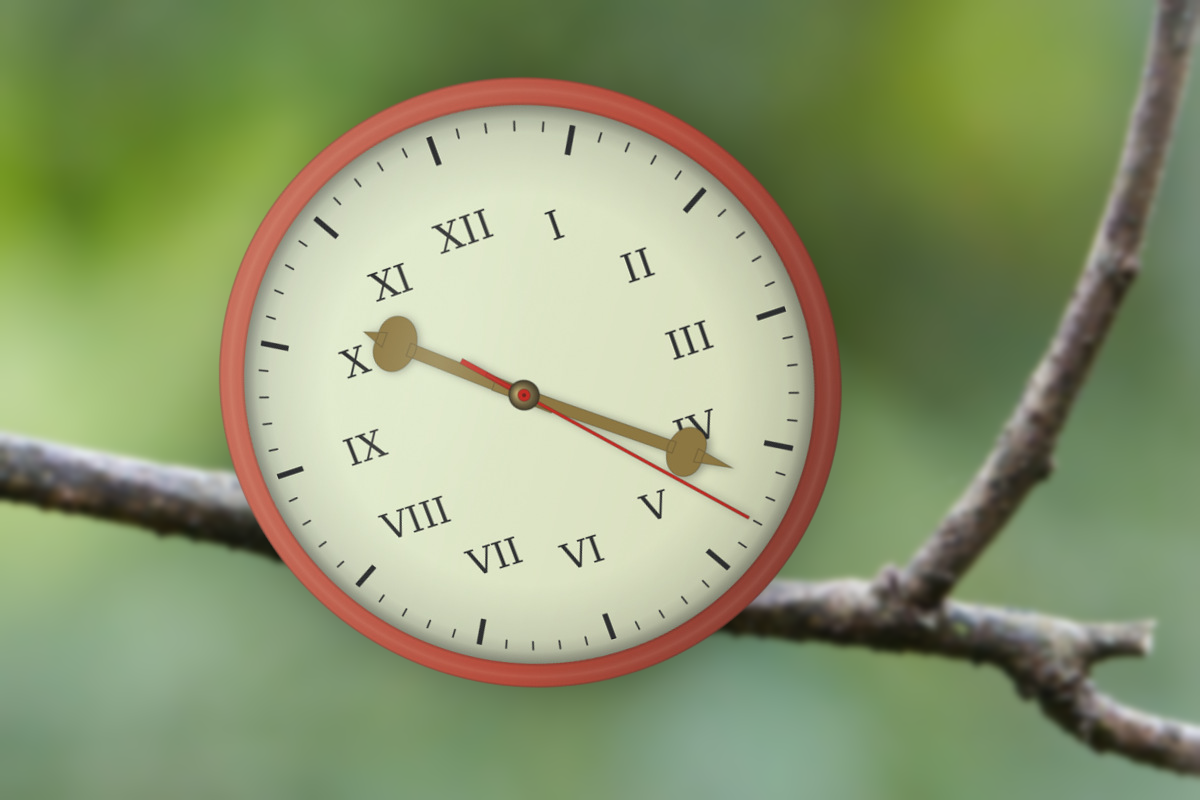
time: **10:21:23**
